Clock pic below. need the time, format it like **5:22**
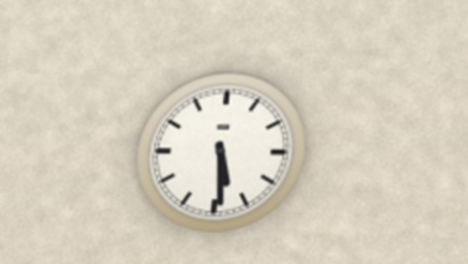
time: **5:29**
